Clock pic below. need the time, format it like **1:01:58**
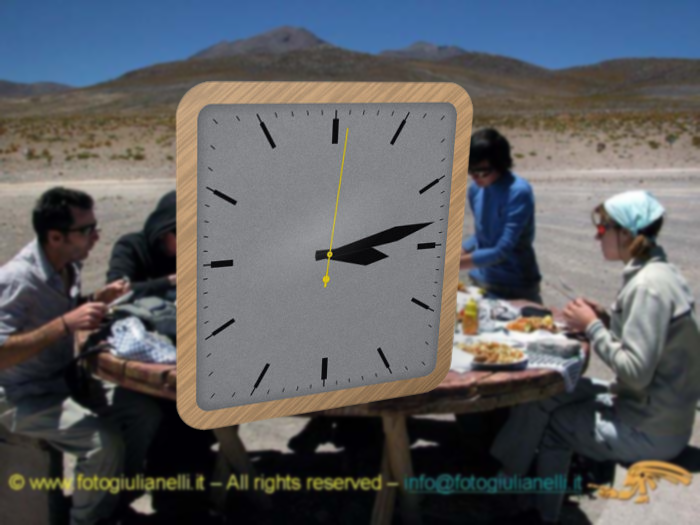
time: **3:13:01**
